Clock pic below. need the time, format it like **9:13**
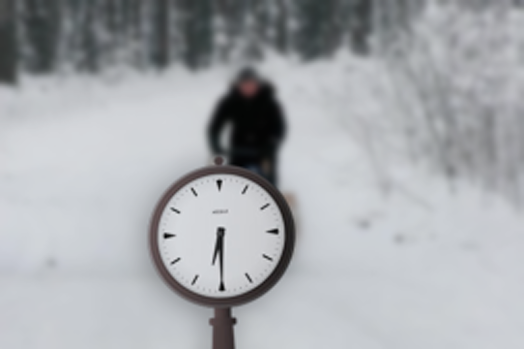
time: **6:30**
